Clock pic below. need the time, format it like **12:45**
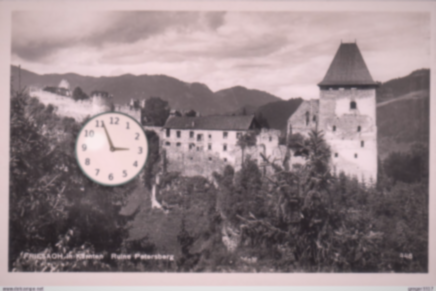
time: **2:56**
